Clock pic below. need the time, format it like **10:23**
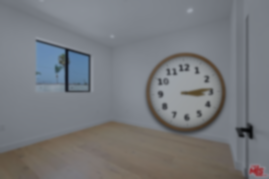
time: **3:14**
